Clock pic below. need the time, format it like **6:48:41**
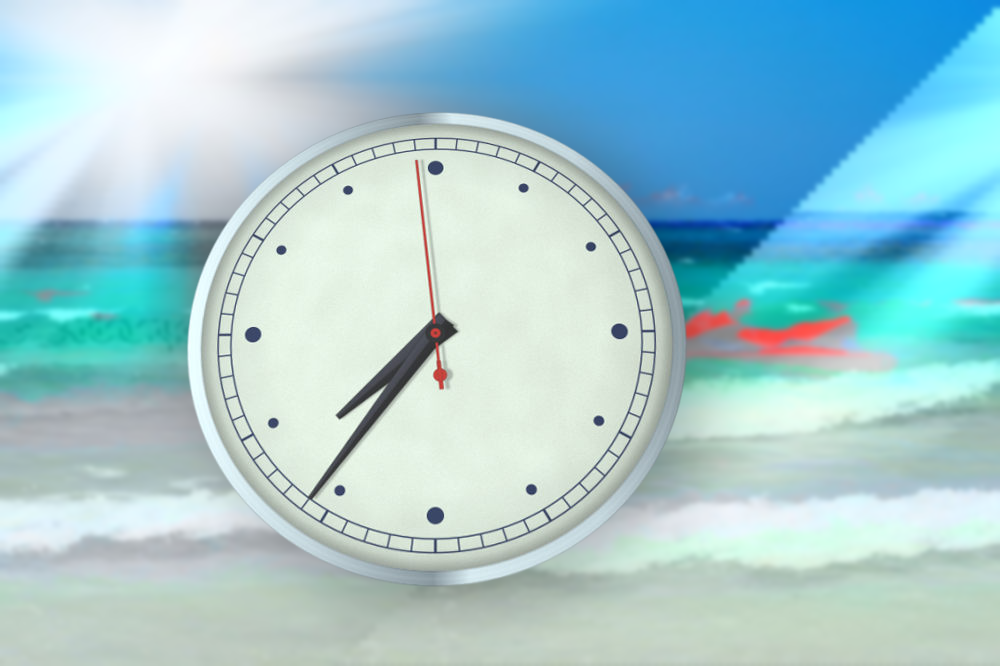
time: **7:35:59**
